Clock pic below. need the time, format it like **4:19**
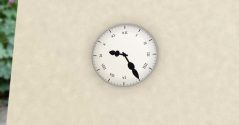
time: **9:25**
